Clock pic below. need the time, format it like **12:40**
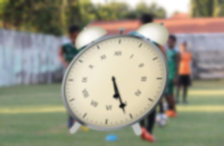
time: **5:26**
